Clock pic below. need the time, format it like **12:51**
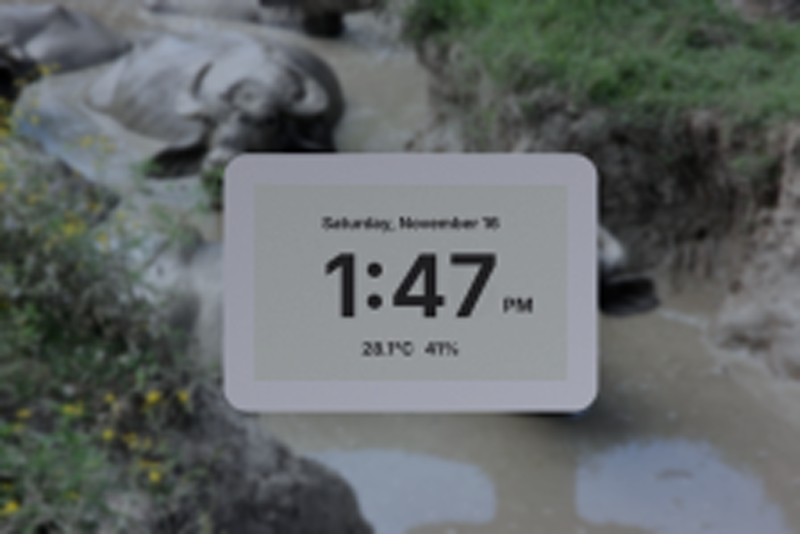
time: **1:47**
